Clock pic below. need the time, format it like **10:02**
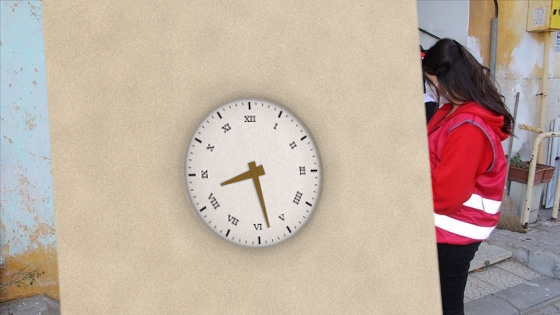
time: **8:28**
